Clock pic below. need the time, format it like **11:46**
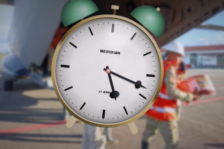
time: **5:18**
